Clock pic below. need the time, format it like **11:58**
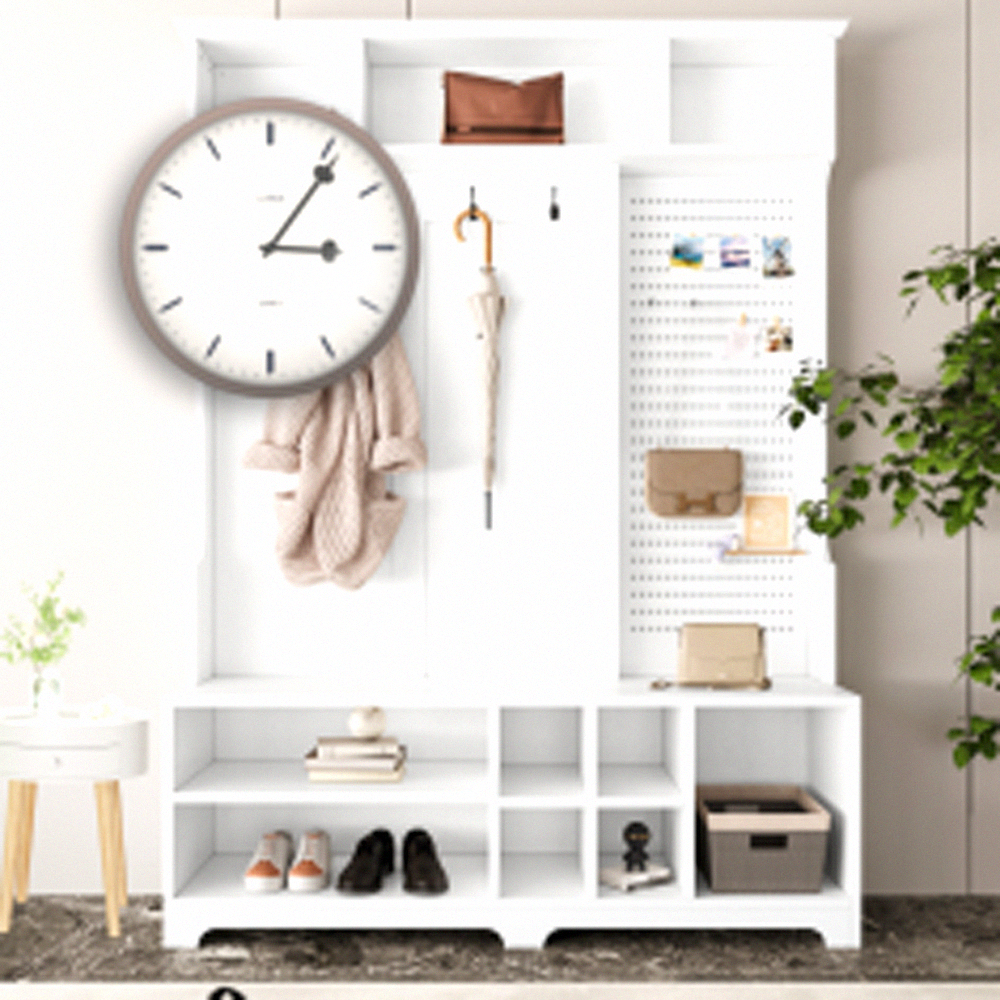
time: **3:06**
